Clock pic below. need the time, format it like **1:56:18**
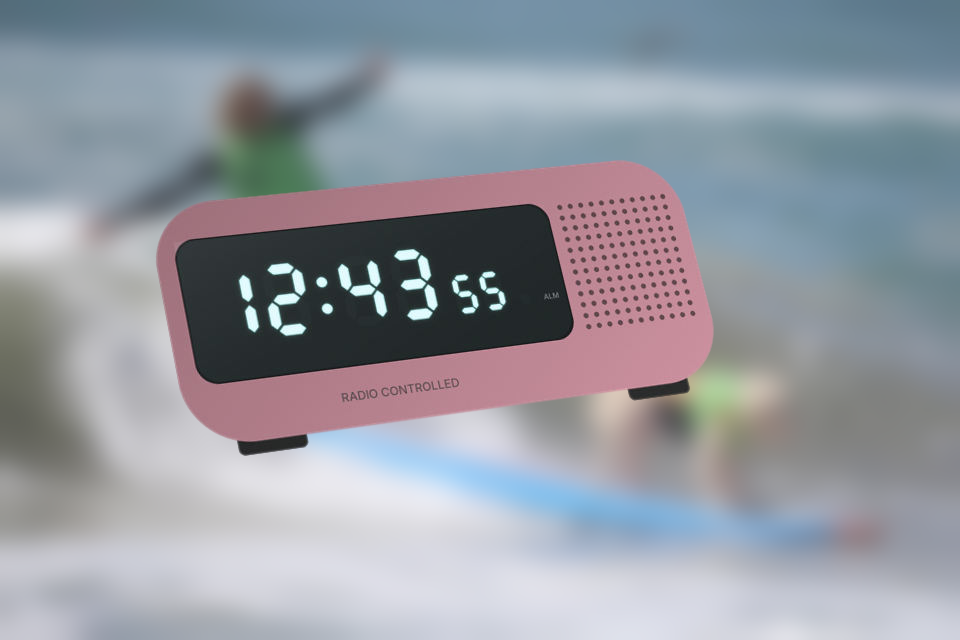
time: **12:43:55**
